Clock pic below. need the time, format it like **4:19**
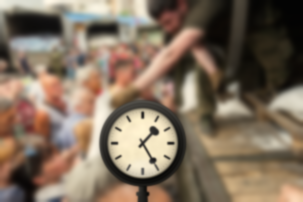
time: **1:25**
